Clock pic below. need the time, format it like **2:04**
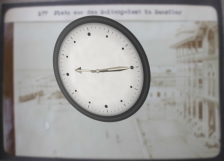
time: **9:15**
